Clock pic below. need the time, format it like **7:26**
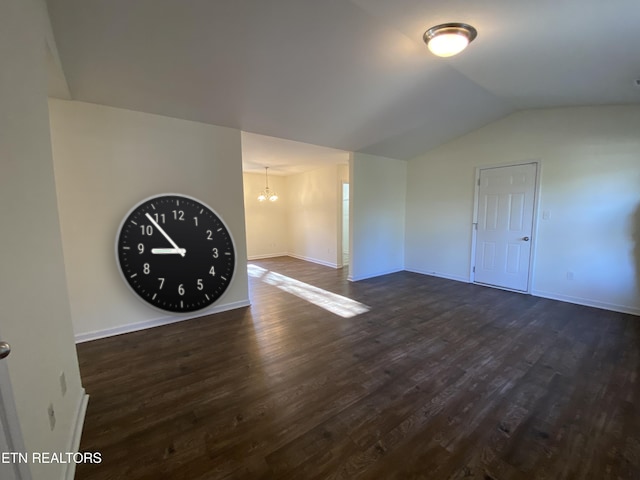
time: **8:53**
